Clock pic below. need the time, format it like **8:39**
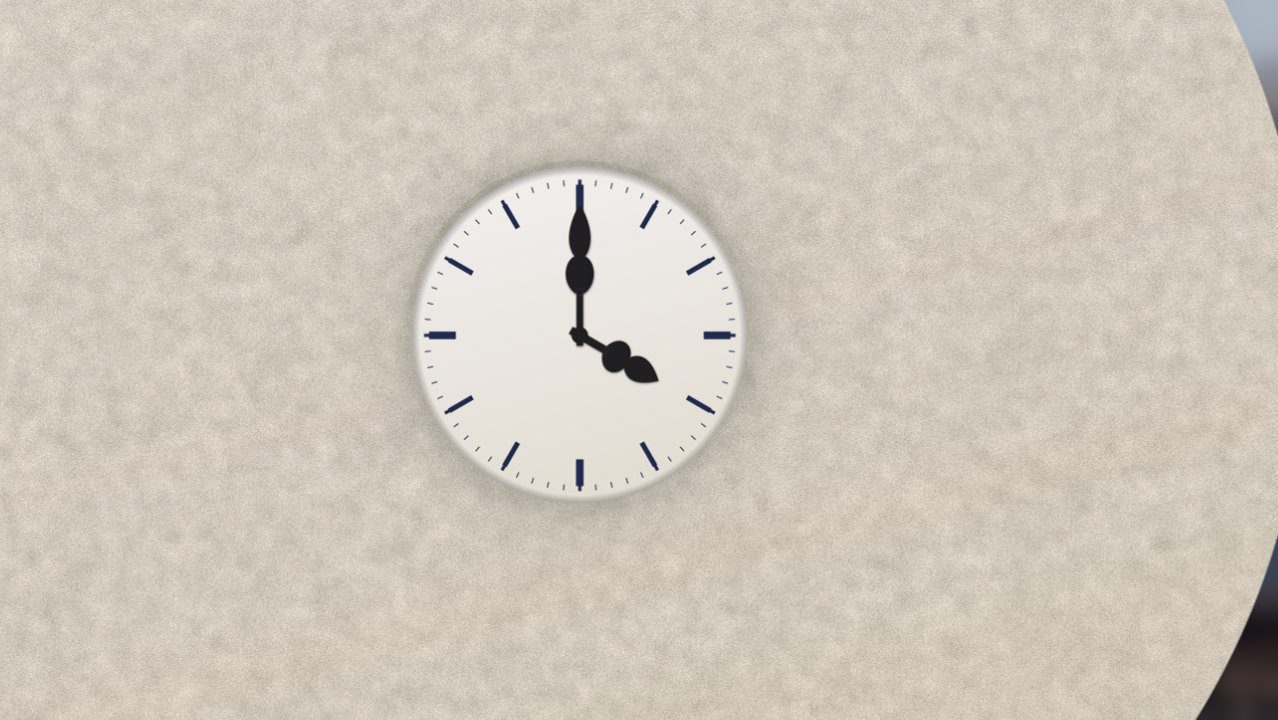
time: **4:00**
